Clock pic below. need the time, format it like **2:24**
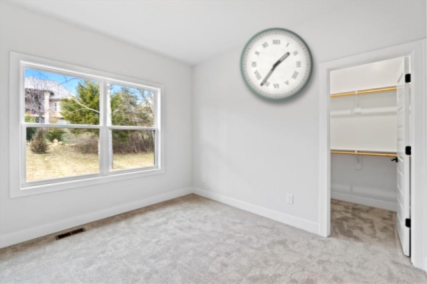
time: **1:36**
